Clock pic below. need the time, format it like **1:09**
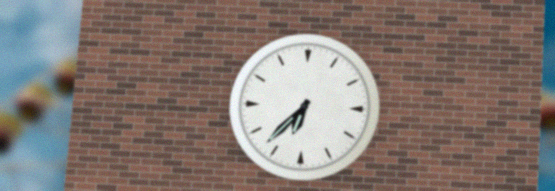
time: **6:37**
